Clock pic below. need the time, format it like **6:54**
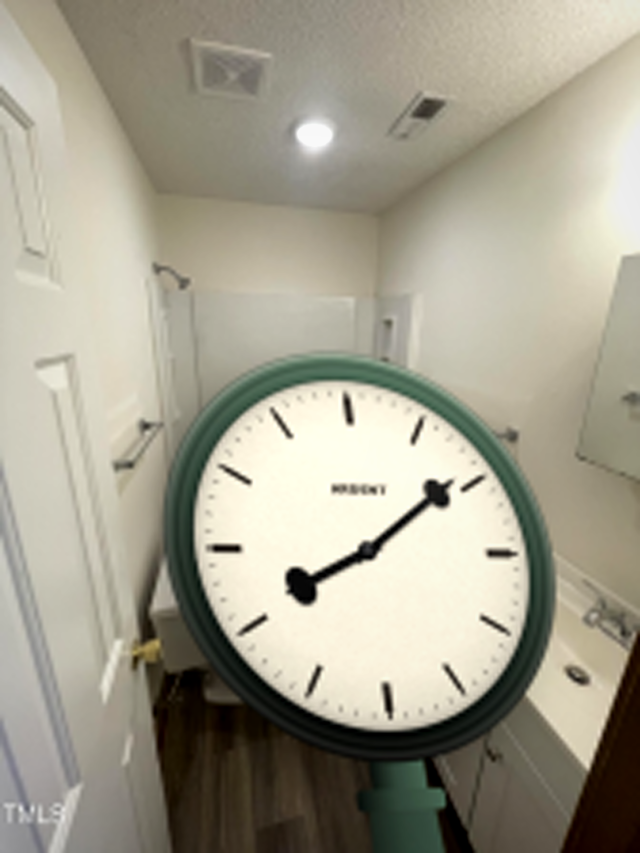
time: **8:09**
